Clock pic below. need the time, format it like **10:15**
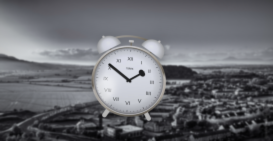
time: **1:51**
